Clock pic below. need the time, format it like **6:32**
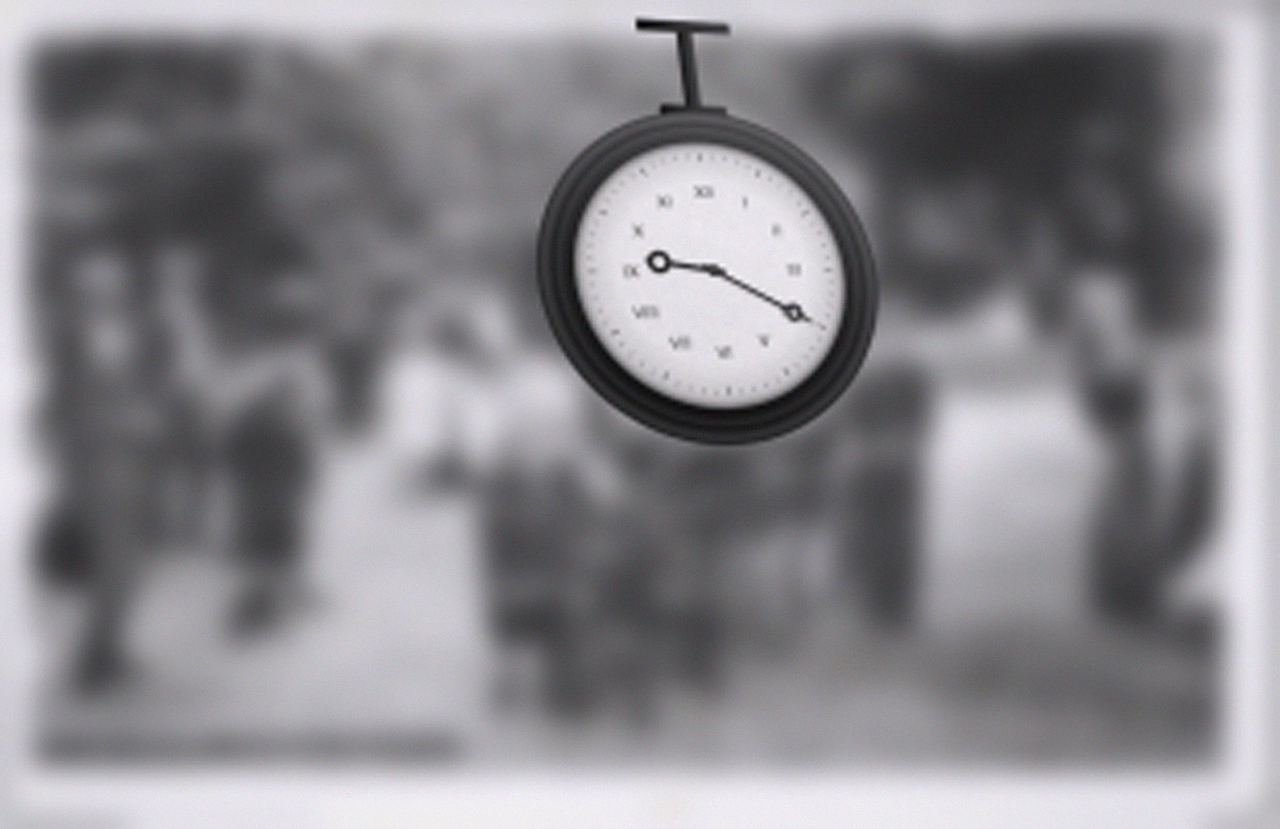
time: **9:20**
